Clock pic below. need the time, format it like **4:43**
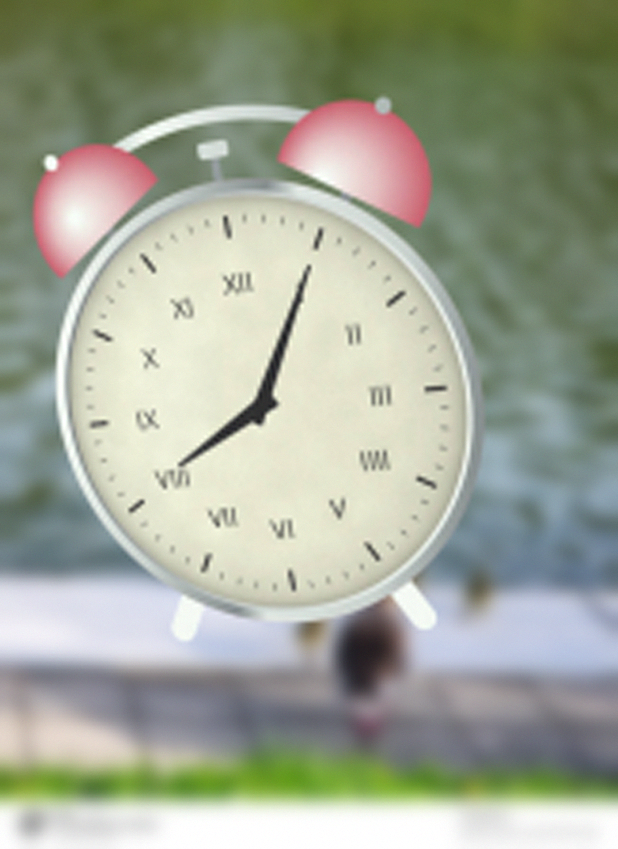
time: **8:05**
